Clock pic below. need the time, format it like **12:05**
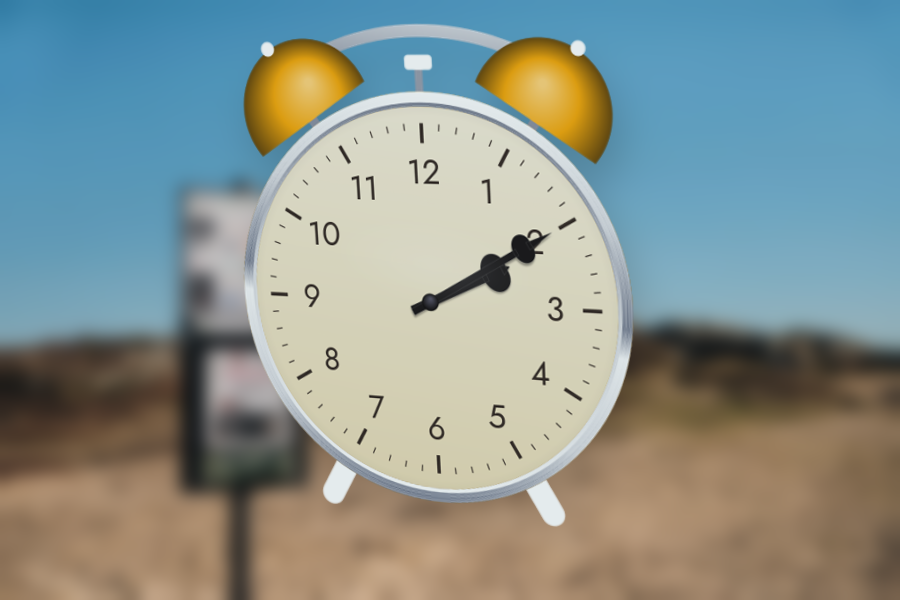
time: **2:10**
